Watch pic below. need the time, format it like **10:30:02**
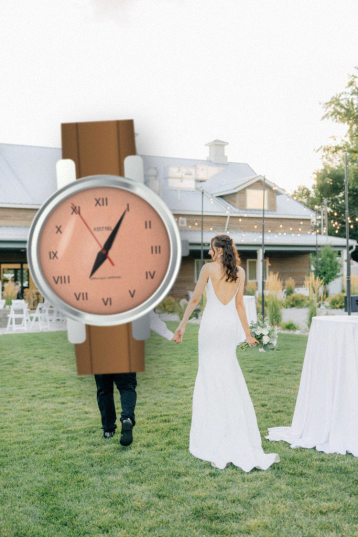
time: **7:04:55**
